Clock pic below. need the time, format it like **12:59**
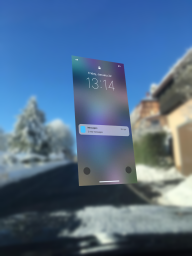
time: **13:14**
